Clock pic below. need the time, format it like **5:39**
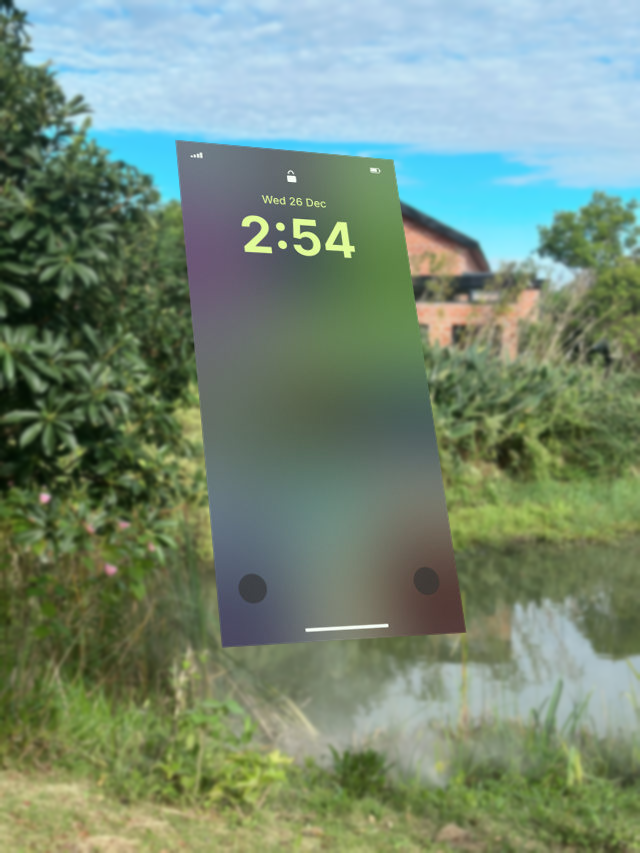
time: **2:54**
